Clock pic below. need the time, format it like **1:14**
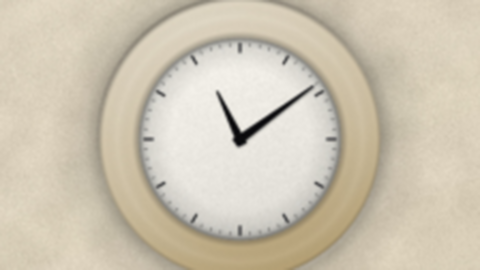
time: **11:09**
